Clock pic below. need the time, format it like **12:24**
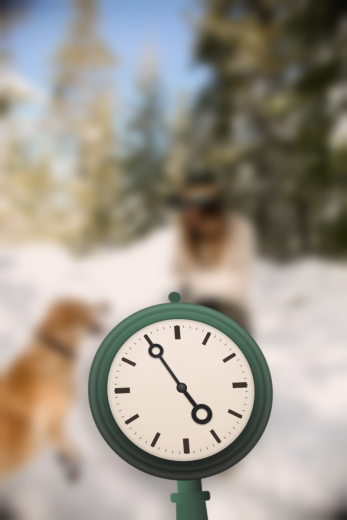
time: **4:55**
